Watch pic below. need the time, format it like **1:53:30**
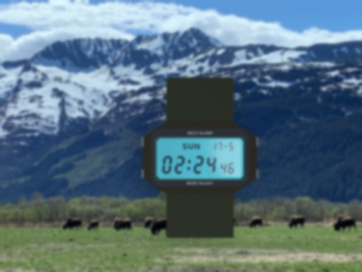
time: **2:24:46**
